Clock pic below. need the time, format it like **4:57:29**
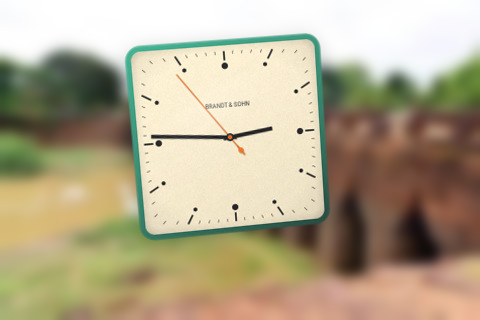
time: **2:45:54**
